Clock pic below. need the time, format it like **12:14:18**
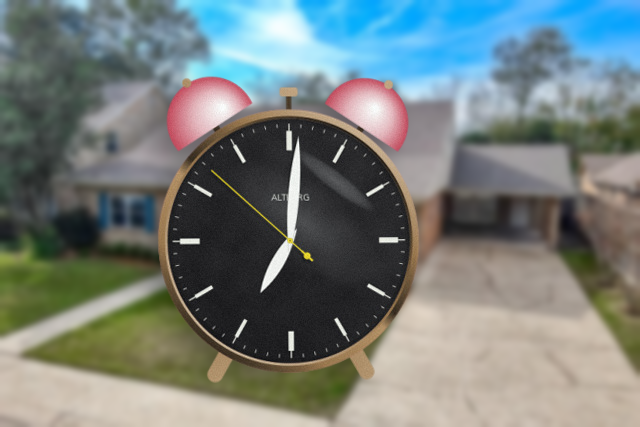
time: **7:00:52**
